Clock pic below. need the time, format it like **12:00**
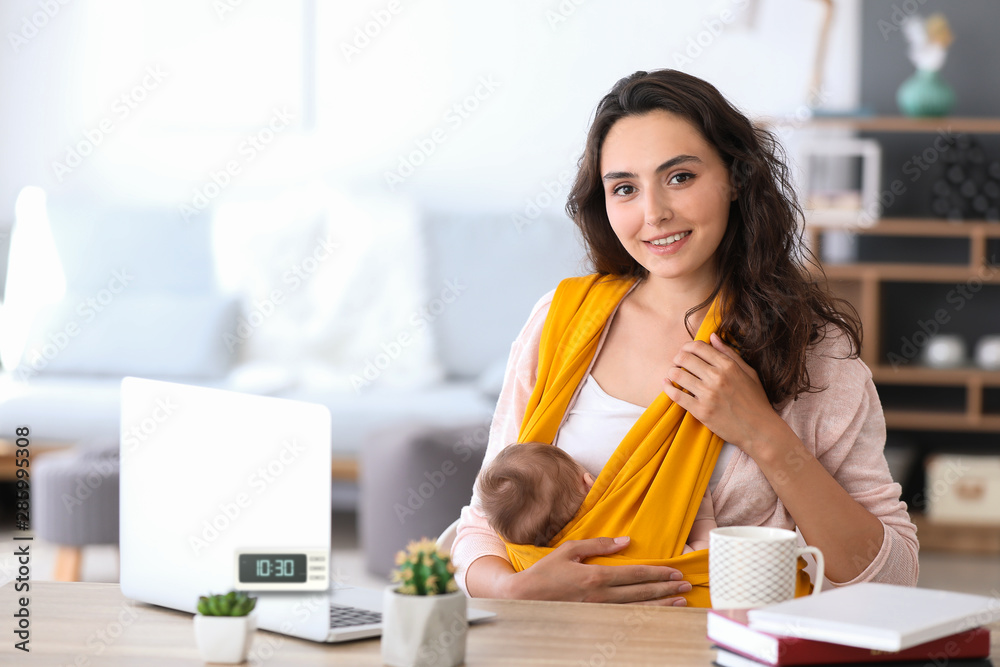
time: **10:30**
